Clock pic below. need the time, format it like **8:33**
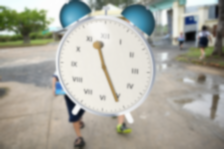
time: **11:26**
